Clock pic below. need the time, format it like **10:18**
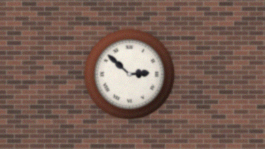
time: **2:52**
